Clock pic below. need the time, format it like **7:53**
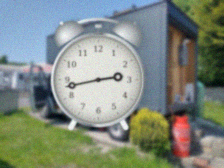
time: **2:43**
